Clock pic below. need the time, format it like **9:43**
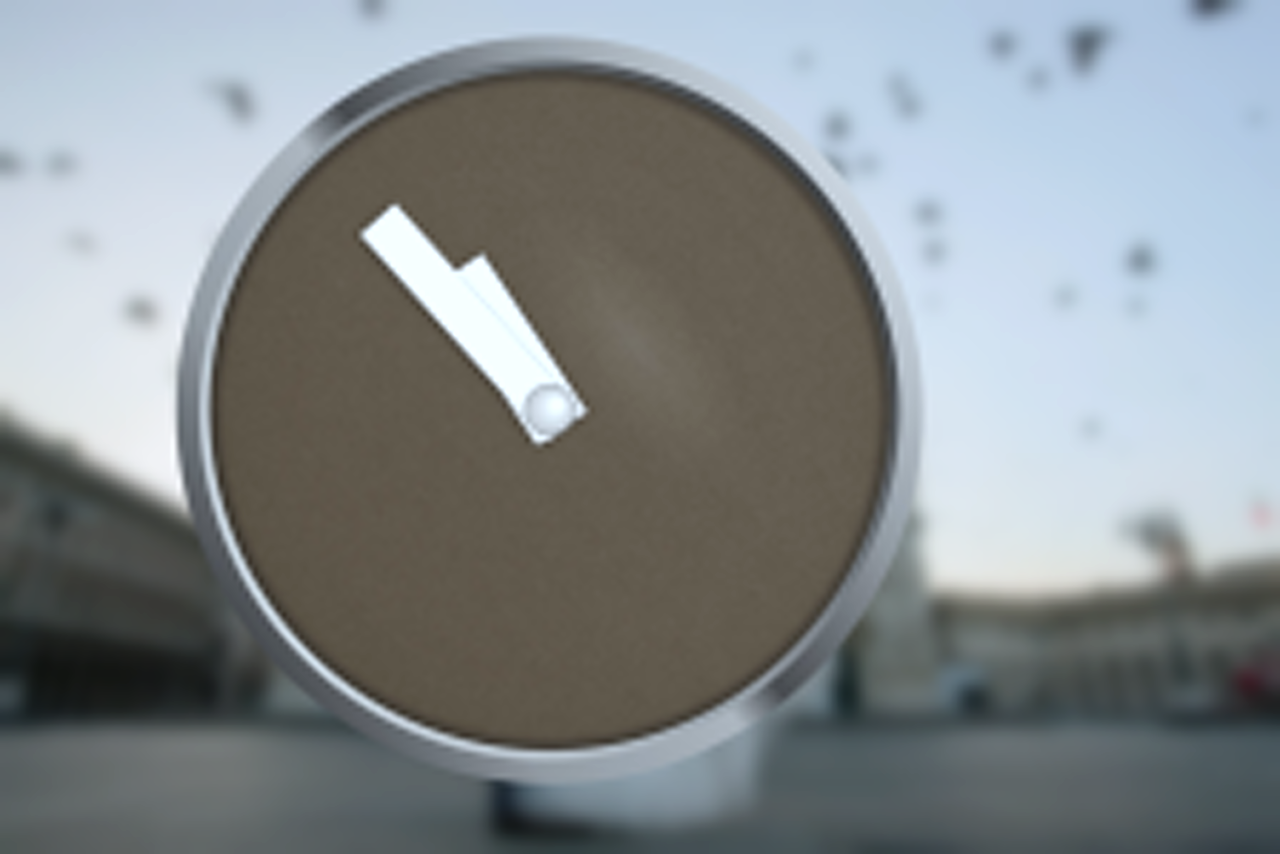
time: **10:53**
